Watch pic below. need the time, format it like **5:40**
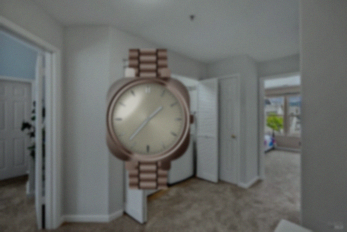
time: **1:37**
